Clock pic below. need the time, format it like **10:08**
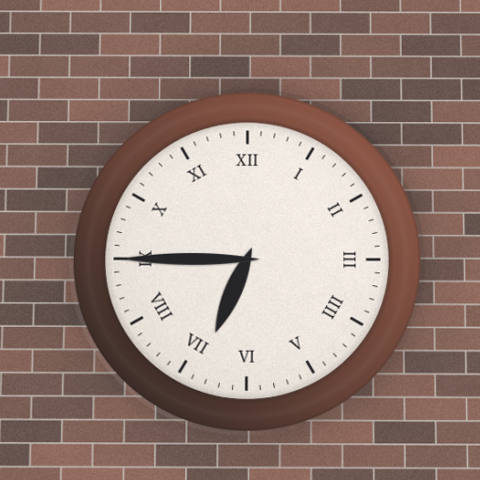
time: **6:45**
